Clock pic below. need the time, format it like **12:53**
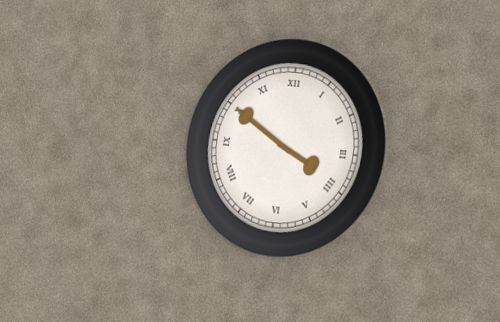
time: **3:50**
